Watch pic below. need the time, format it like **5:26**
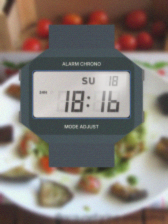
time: **18:16**
